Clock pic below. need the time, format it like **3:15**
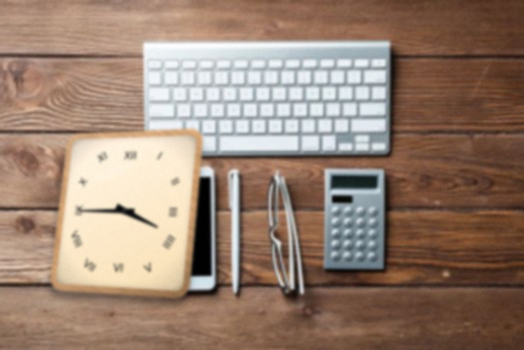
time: **3:45**
